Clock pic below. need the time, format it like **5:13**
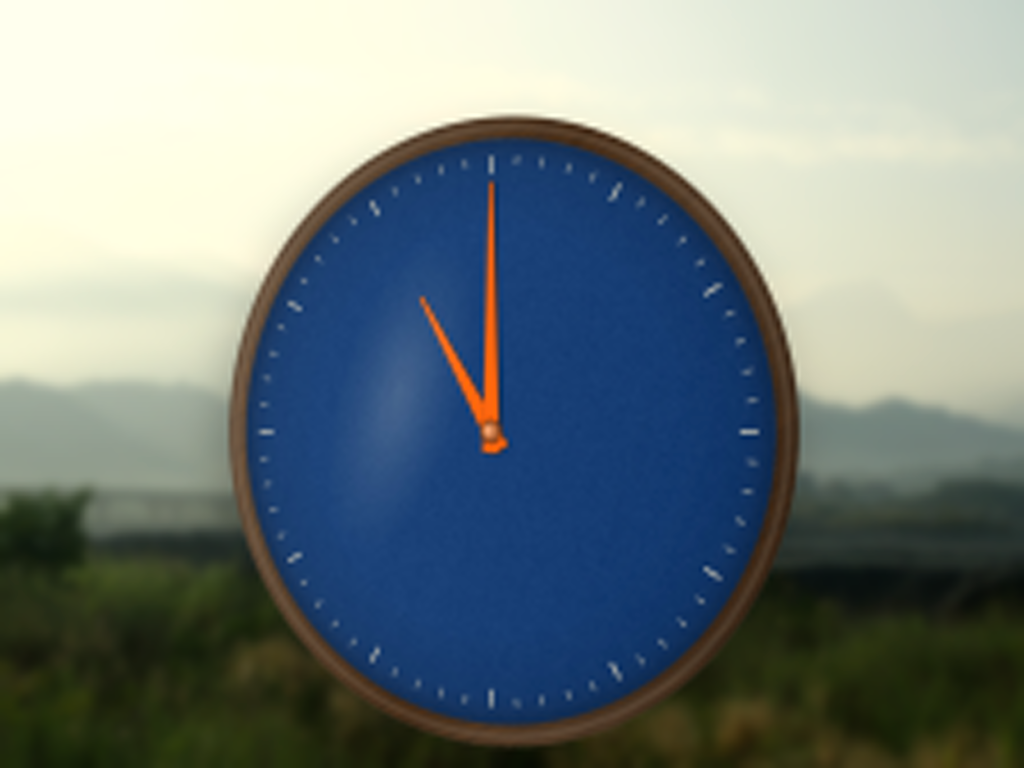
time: **11:00**
